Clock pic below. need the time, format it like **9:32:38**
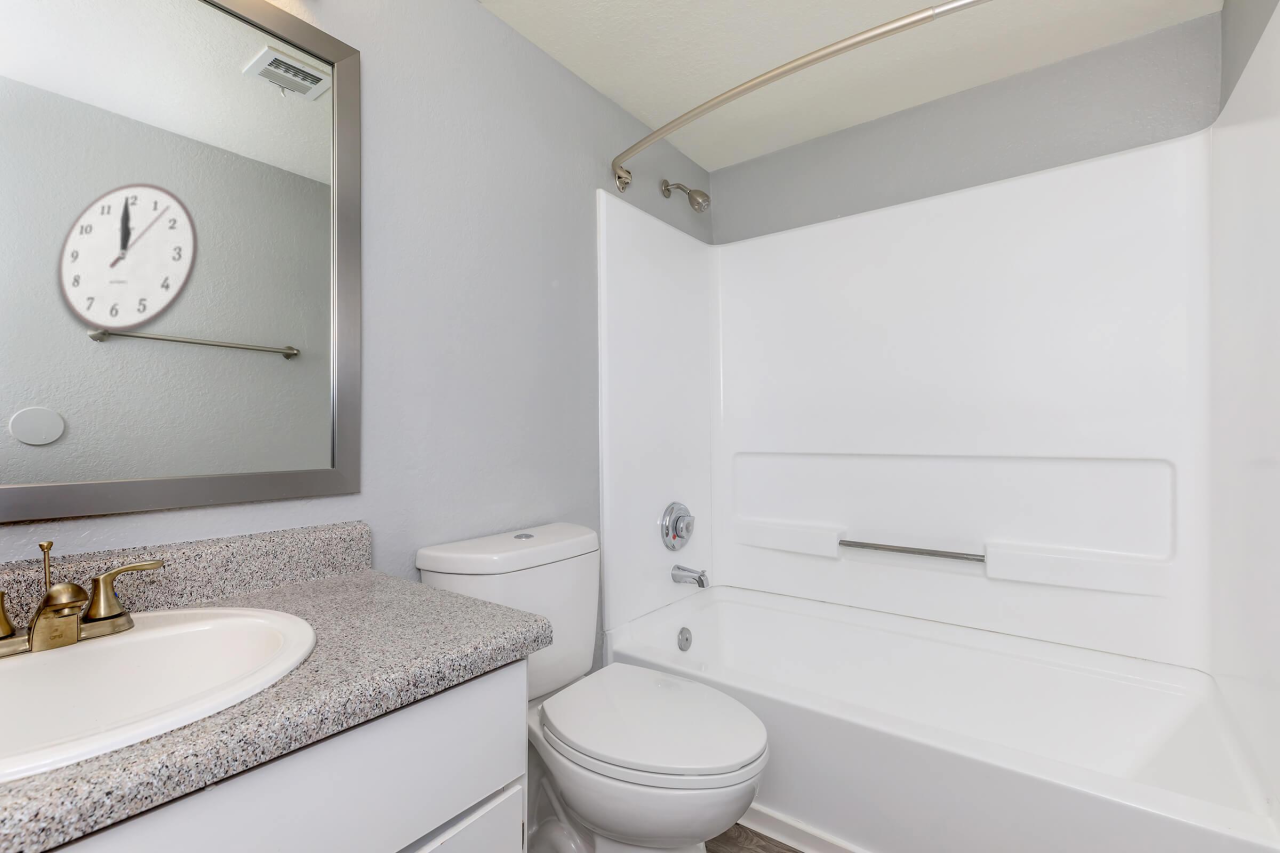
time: **11:59:07**
